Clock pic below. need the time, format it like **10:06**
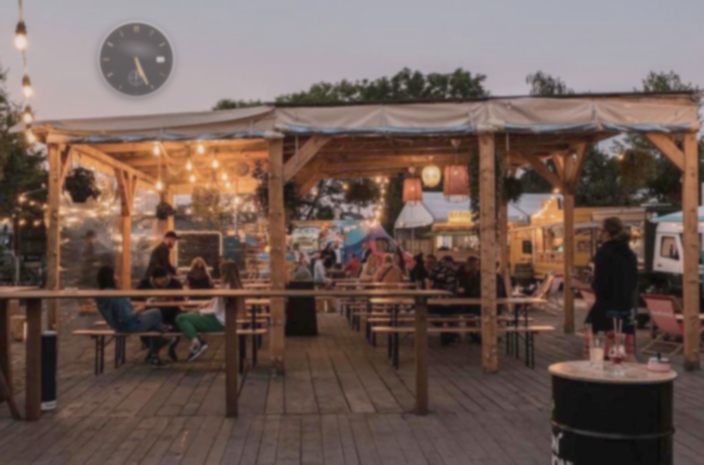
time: **5:26**
